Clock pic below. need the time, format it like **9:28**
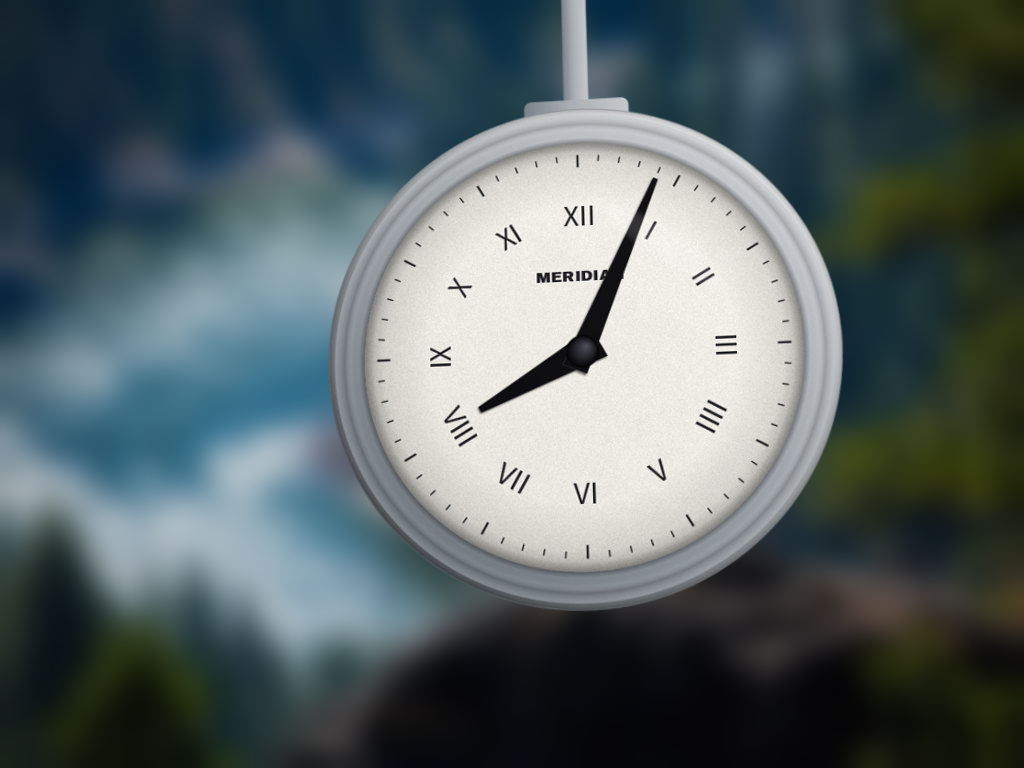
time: **8:04**
